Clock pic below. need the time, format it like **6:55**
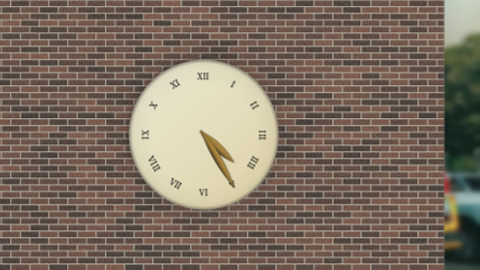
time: **4:25**
